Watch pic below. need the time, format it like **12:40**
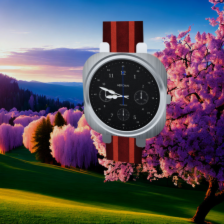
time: **8:48**
